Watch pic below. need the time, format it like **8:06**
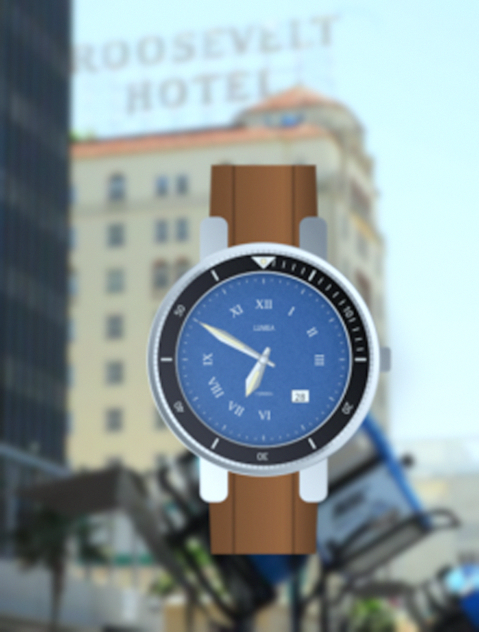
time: **6:50**
